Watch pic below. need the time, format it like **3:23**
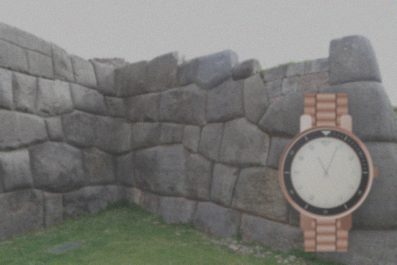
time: **11:04**
